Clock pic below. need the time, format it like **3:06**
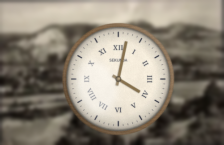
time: **4:02**
